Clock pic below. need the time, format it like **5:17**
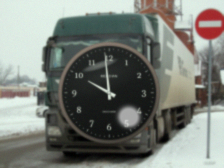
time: **9:59**
